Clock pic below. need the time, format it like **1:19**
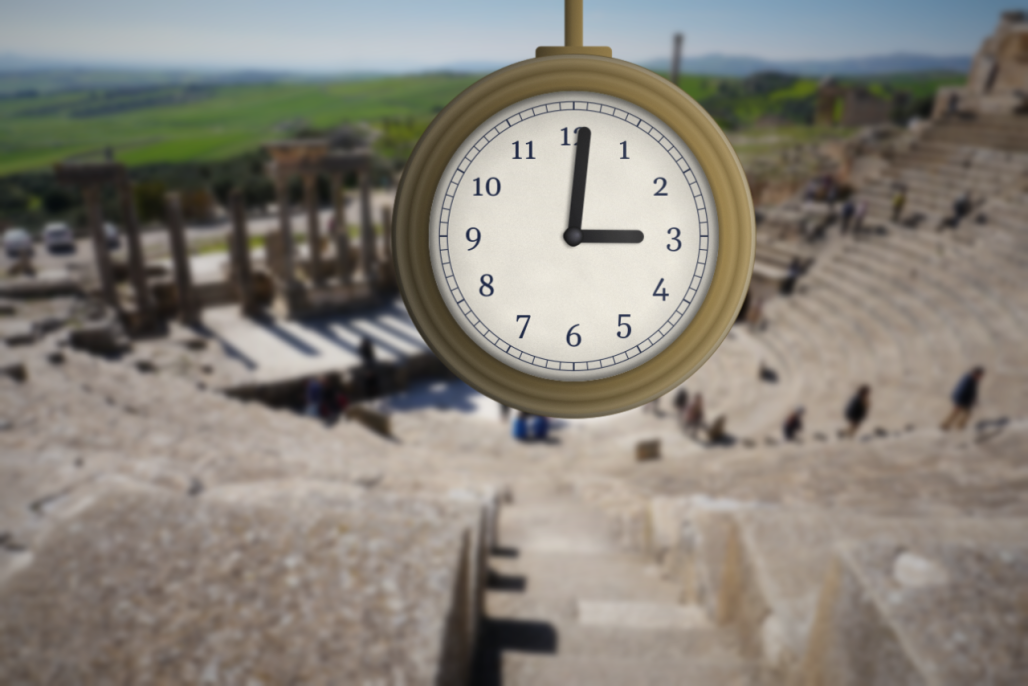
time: **3:01**
